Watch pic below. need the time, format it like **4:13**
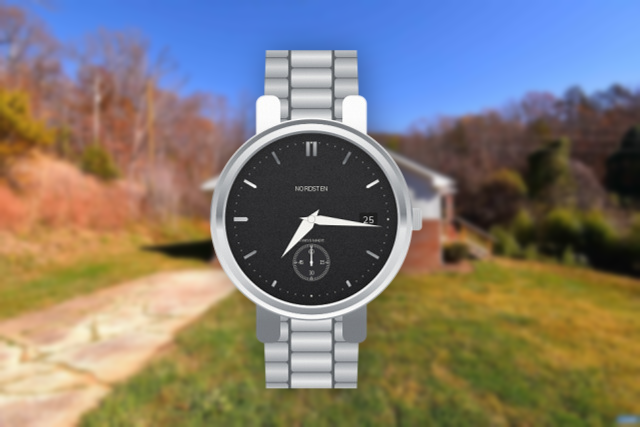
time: **7:16**
